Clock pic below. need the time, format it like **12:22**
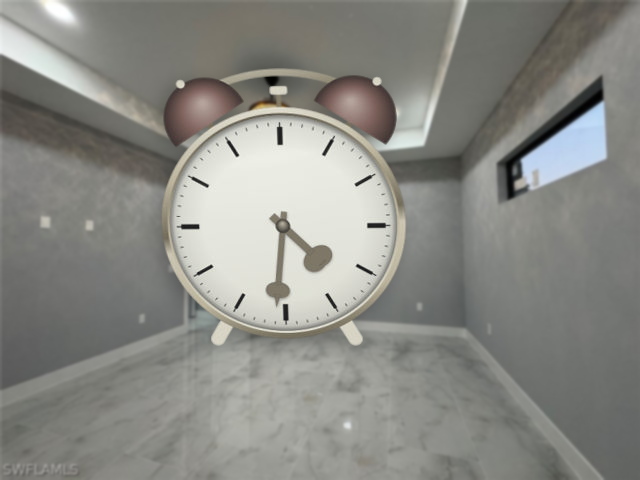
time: **4:31**
